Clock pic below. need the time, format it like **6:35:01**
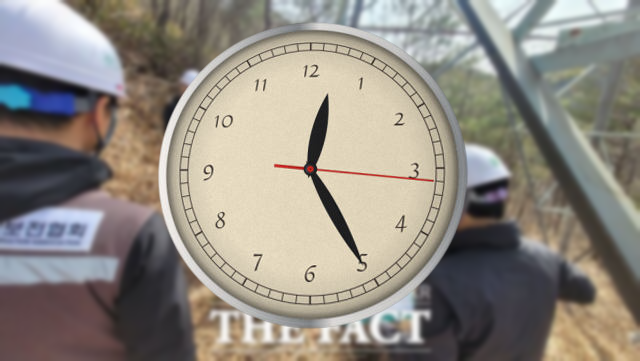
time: **12:25:16**
